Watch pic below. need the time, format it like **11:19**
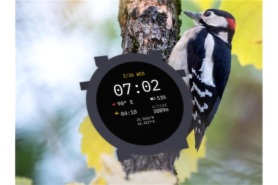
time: **7:02**
